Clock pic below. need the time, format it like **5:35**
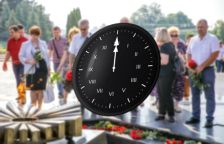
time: **12:00**
